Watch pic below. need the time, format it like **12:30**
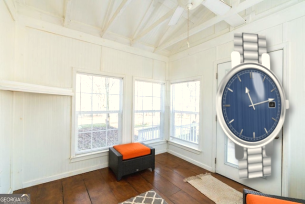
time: **11:13**
